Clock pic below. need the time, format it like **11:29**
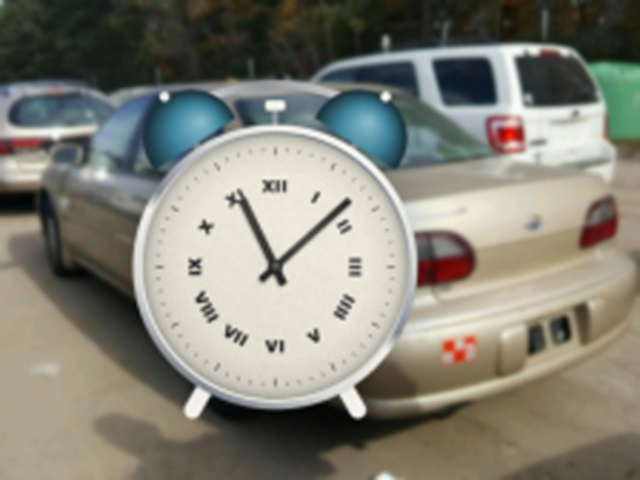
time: **11:08**
